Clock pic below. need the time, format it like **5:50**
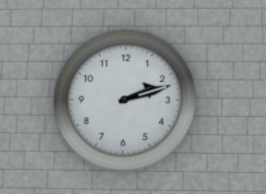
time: **2:12**
